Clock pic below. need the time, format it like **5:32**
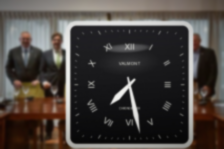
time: **7:28**
